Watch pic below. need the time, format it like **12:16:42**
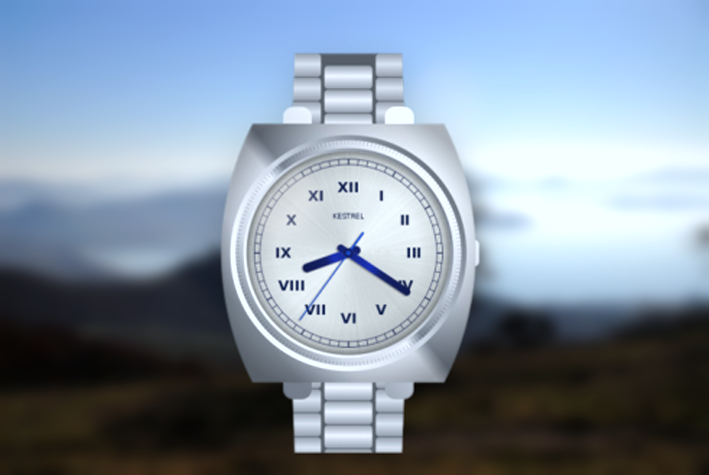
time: **8:20:36**
